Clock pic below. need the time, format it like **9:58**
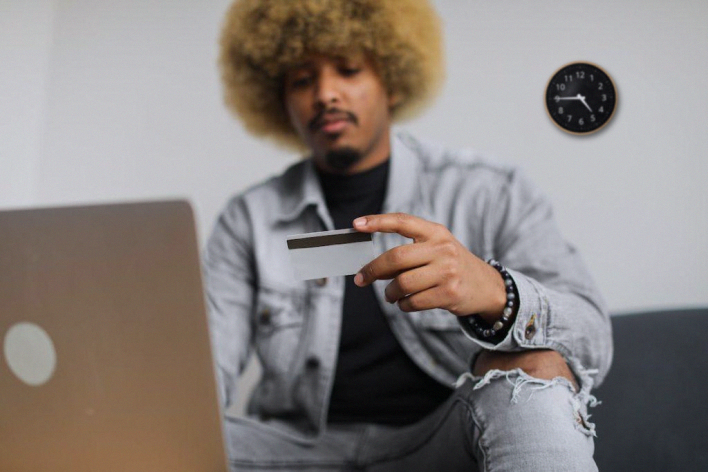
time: **4:45**
